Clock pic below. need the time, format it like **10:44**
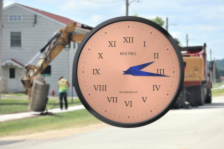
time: **2:16**
